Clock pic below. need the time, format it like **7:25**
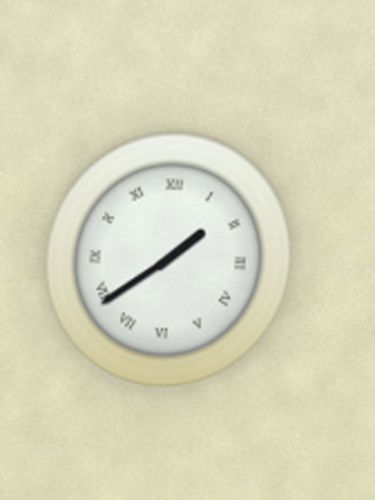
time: **1:39**
